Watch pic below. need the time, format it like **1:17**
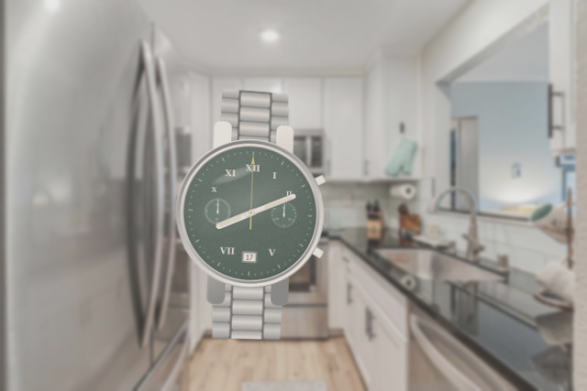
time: **8:11**
